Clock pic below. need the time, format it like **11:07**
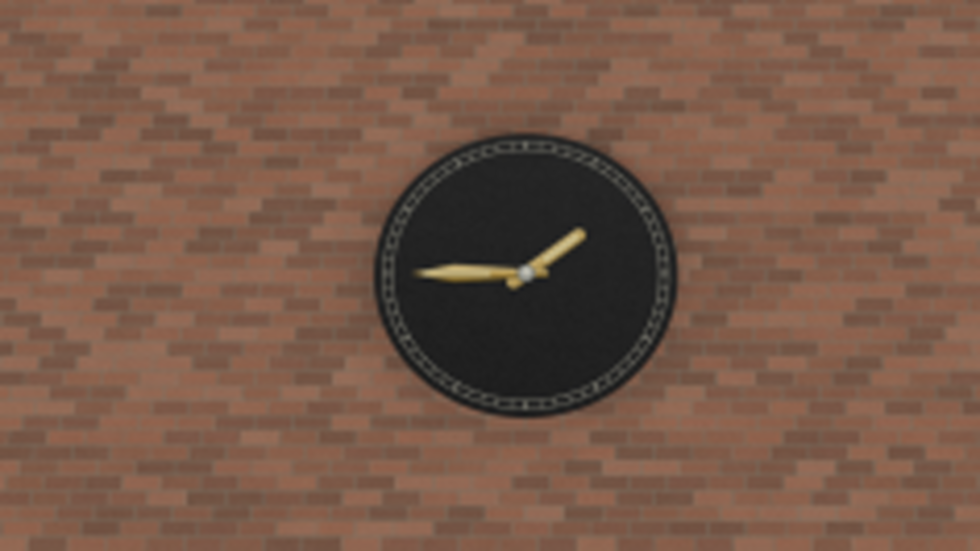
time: **1:45**
